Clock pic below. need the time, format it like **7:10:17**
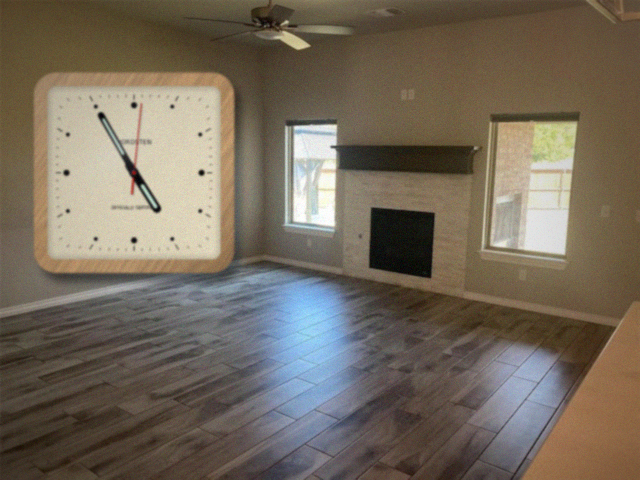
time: **4:55:01**
